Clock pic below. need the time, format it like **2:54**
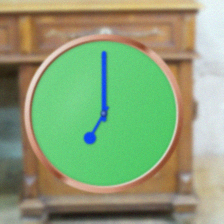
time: **7:00**
